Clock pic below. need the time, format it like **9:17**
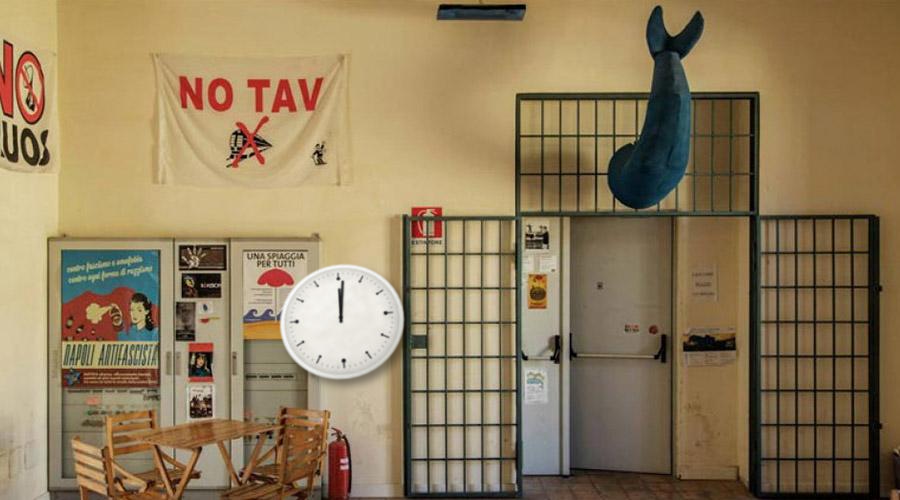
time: **12:01**
